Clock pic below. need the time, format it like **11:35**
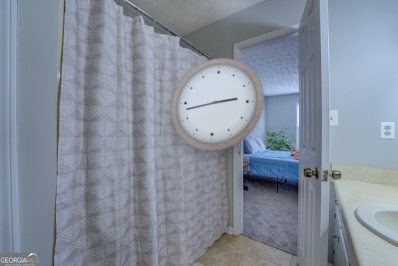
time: **2:43**
